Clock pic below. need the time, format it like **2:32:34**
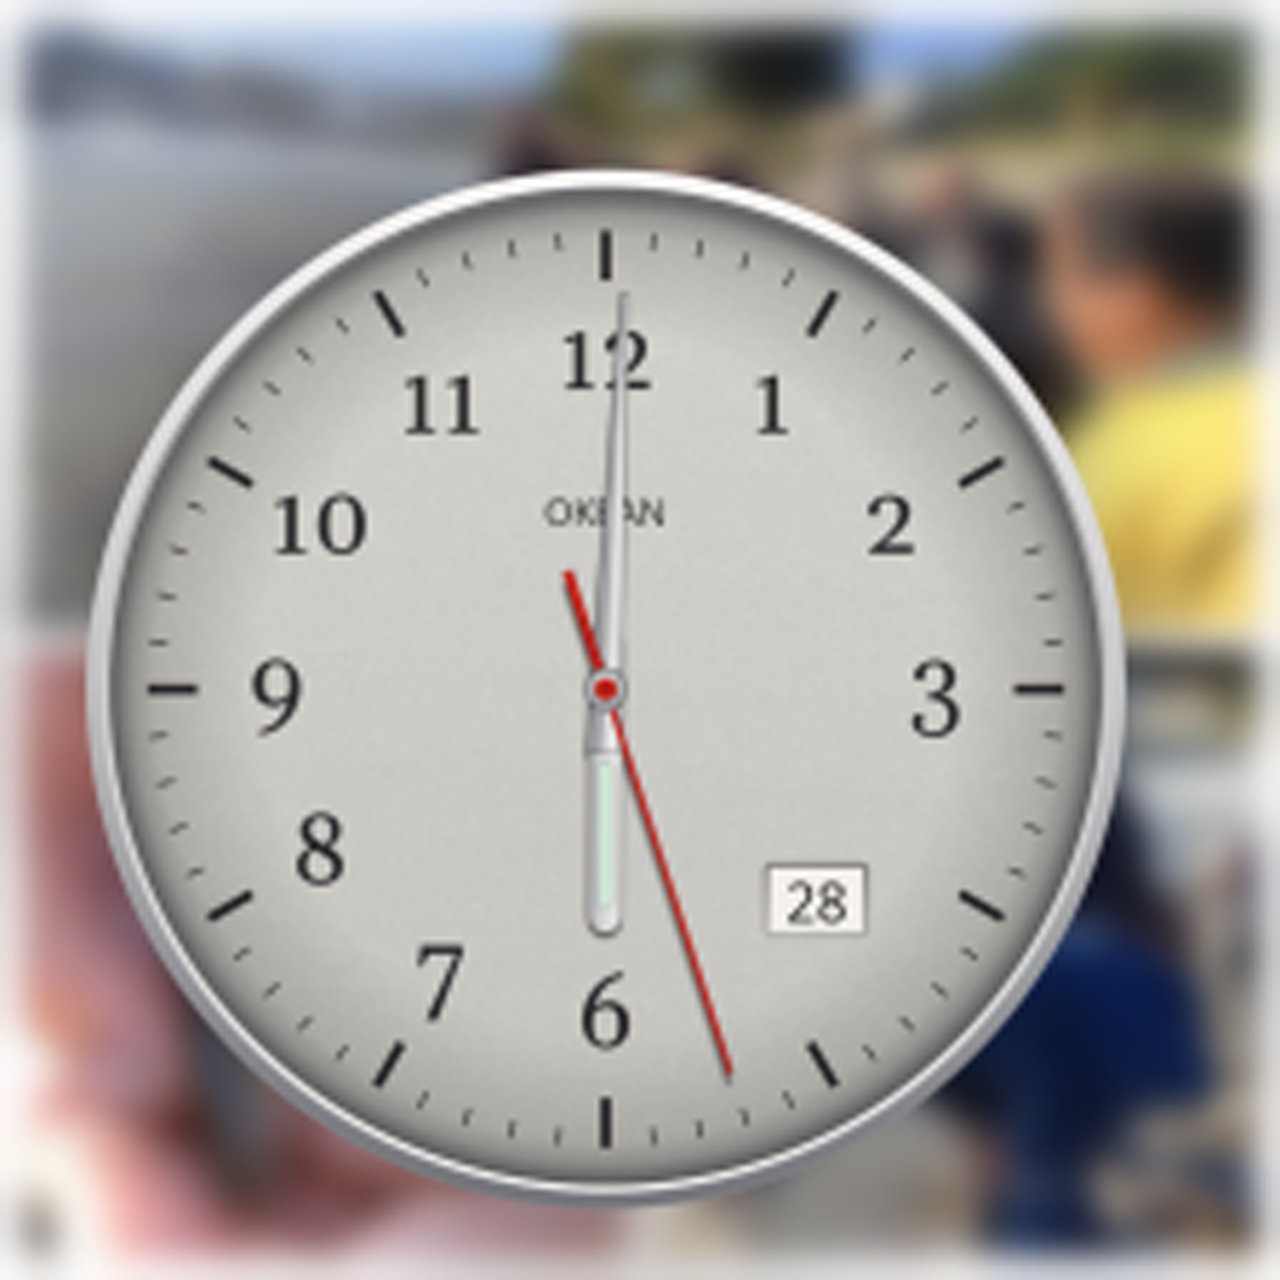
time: **6:00:27**
